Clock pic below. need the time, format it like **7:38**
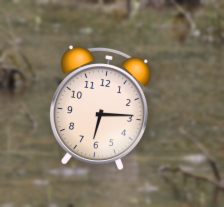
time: **6:14**
